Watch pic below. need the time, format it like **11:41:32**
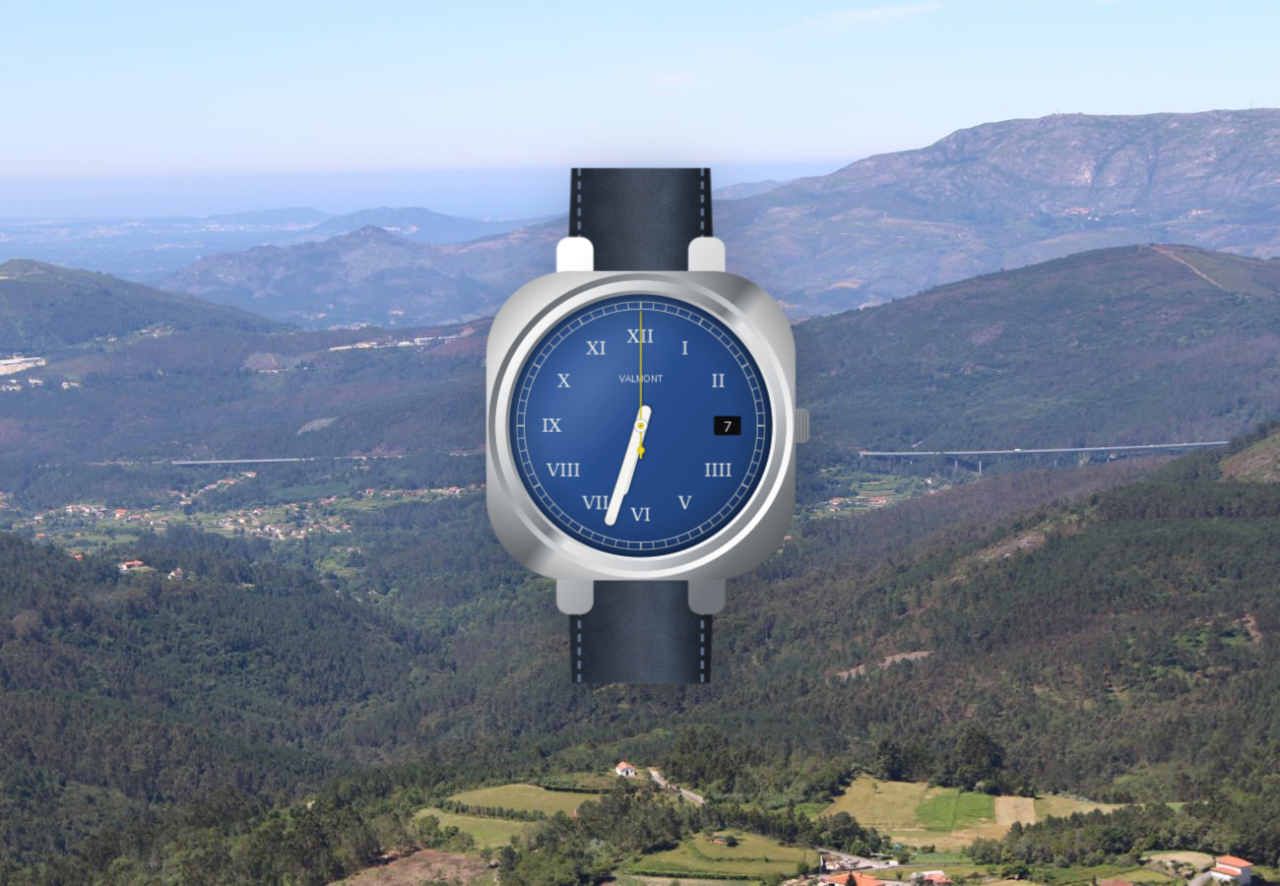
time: **6:33:00**
